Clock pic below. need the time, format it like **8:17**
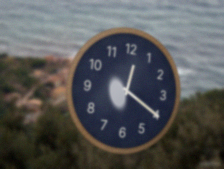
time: **12:20**
